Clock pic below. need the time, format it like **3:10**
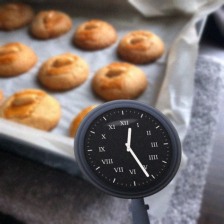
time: **12:26**
